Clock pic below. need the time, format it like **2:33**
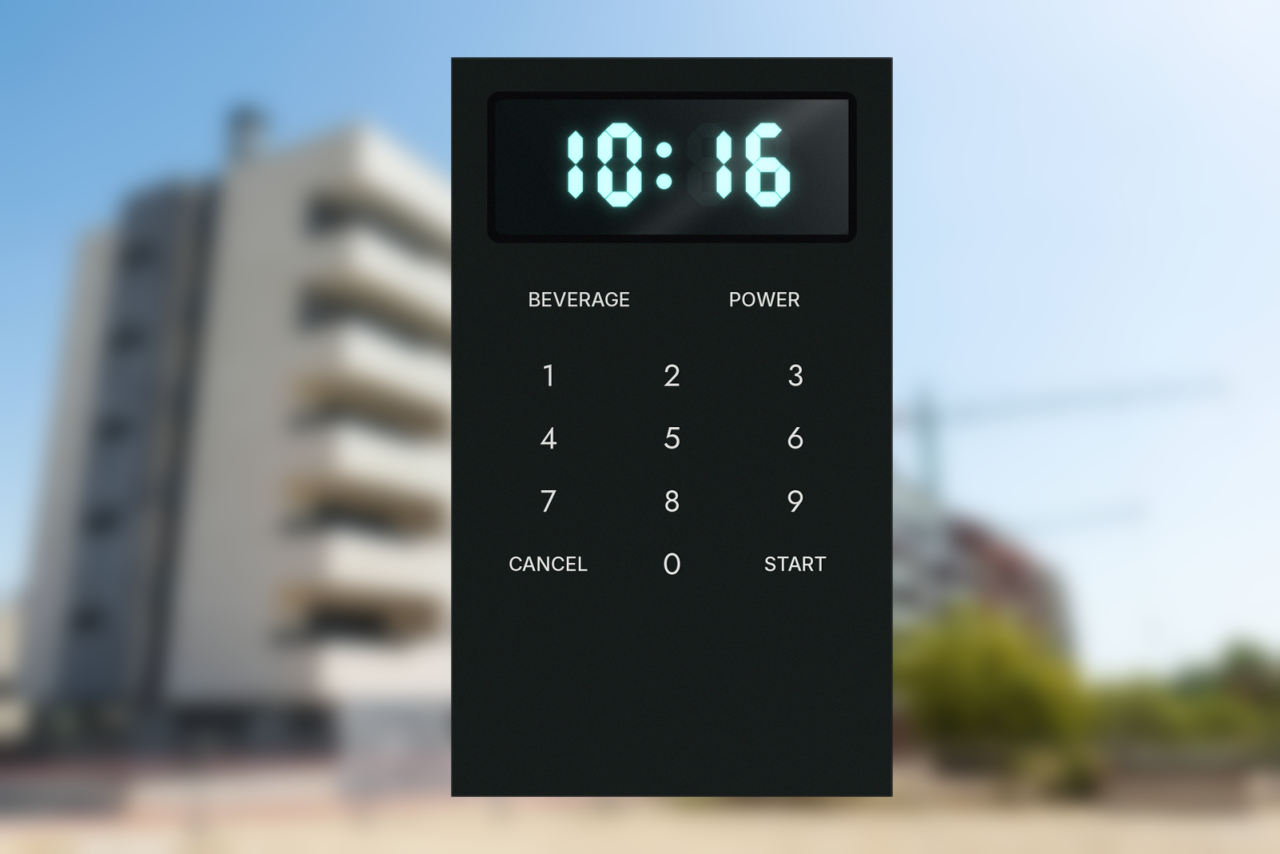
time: **10:16**
